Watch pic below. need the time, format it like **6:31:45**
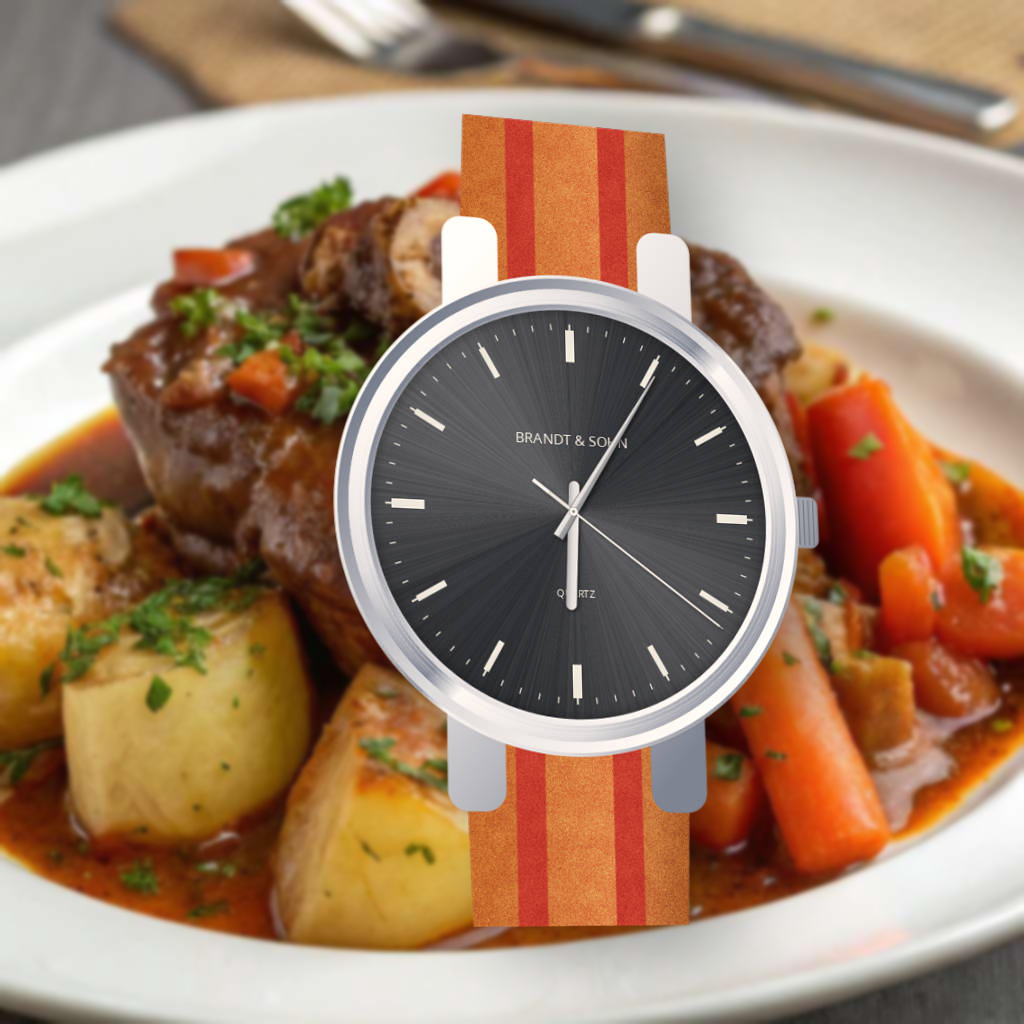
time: **6:05:21**
